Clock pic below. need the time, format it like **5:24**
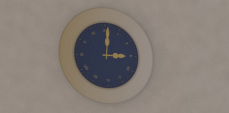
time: **3:01**
